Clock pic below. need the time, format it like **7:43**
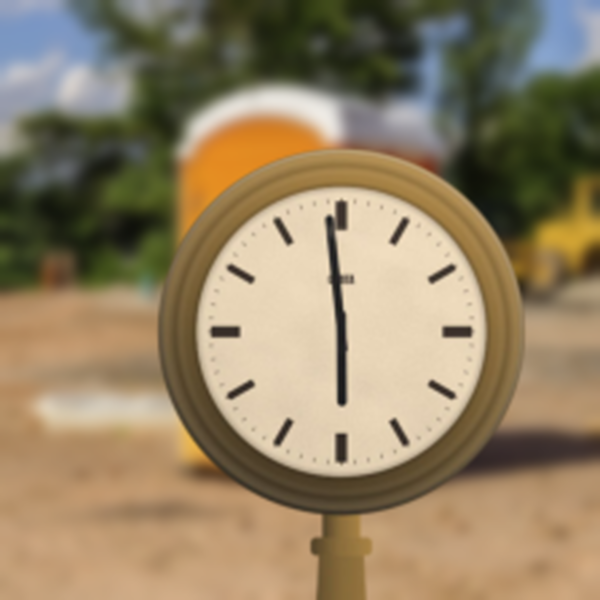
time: **5:59**
